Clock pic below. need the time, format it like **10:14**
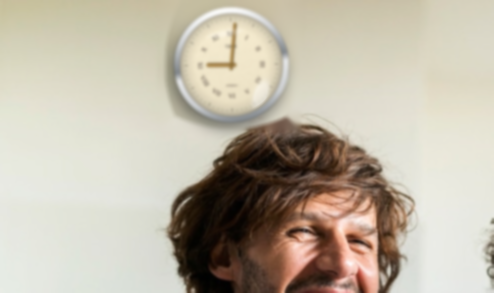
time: **9:01**
